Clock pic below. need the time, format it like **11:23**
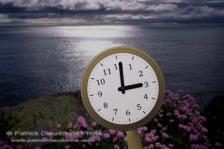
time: **3:01**
